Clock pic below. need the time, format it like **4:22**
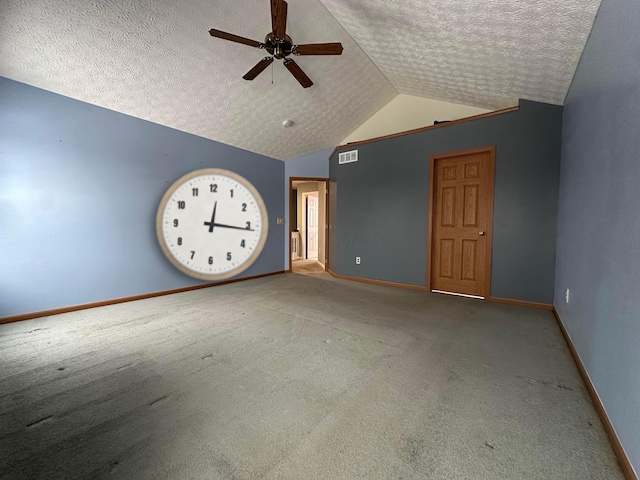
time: **12:16**
